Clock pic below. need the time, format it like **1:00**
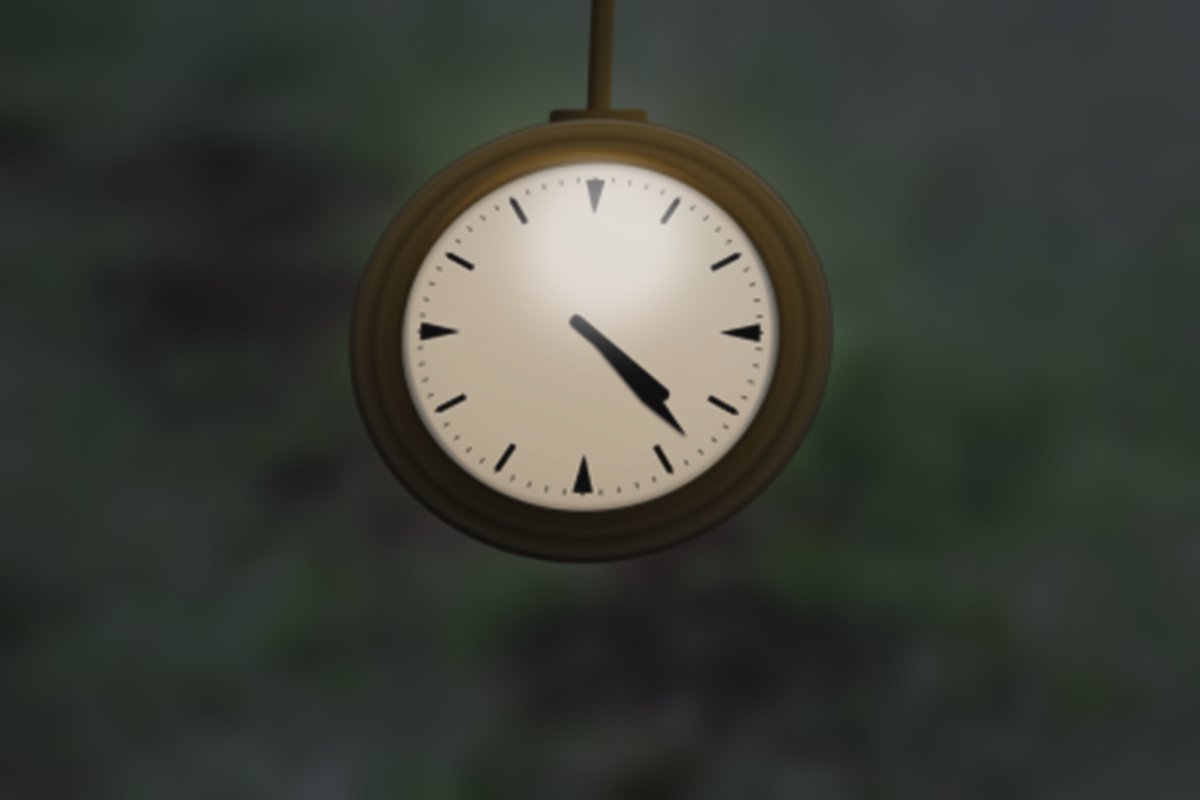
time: **4:23**
